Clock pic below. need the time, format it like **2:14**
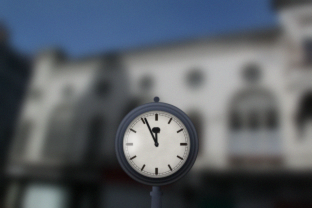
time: **11:56**
